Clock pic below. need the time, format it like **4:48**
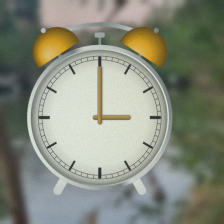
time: **3:00**
